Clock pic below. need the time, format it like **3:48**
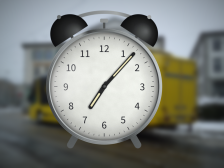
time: **7:07**
